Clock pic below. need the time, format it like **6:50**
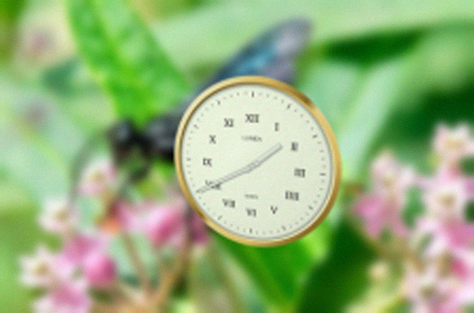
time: **1:40**
